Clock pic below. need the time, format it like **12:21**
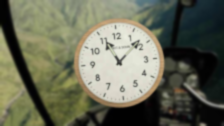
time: **11:08**
